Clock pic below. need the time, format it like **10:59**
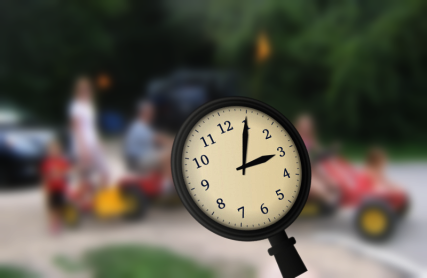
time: **3:05**
